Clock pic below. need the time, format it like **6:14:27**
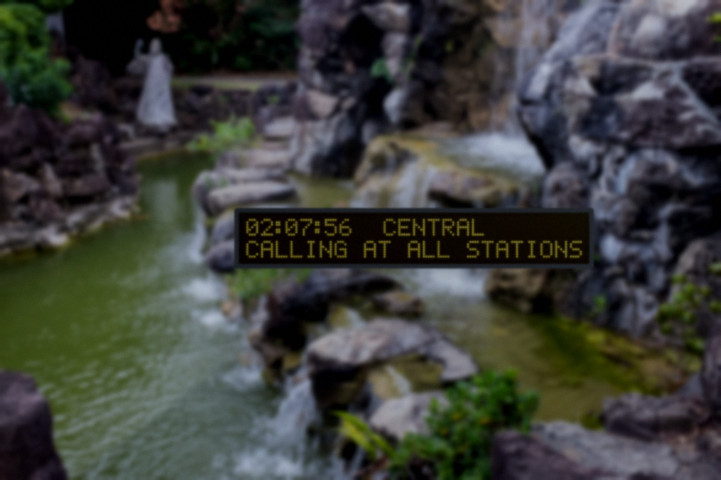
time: **2:07:56**
